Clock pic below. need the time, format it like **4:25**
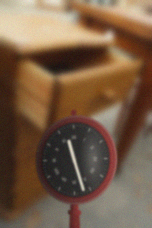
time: **11:27**
